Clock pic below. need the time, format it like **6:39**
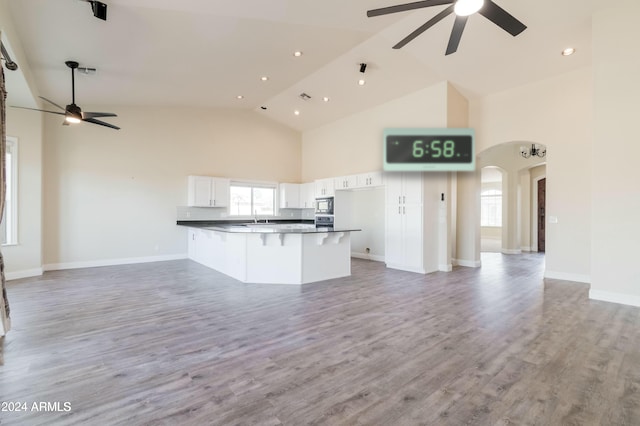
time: **6:58**
